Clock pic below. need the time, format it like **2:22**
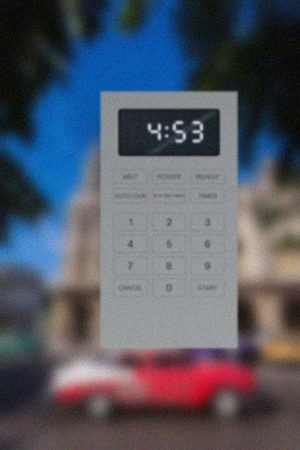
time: **4:53**
